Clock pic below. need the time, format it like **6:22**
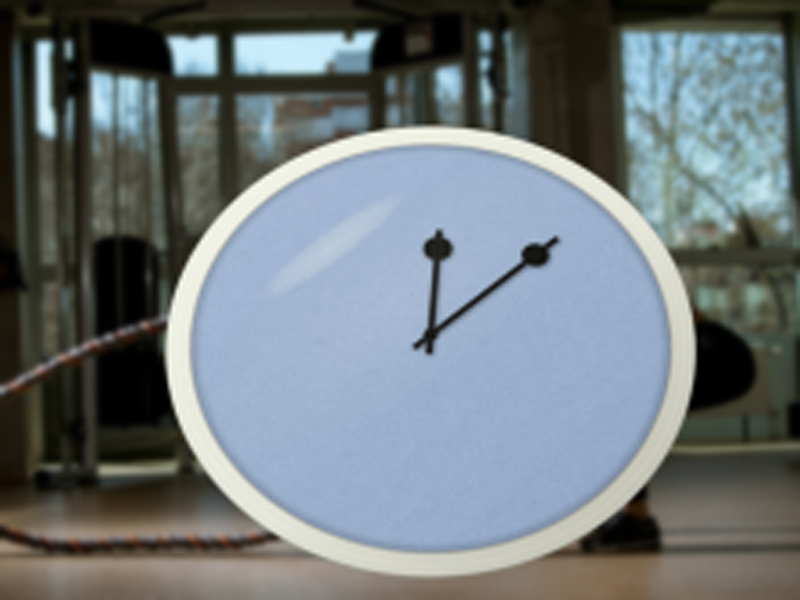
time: **12:08**
